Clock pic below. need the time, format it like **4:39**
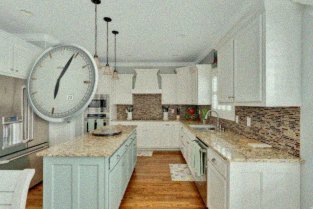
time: **6:04**
